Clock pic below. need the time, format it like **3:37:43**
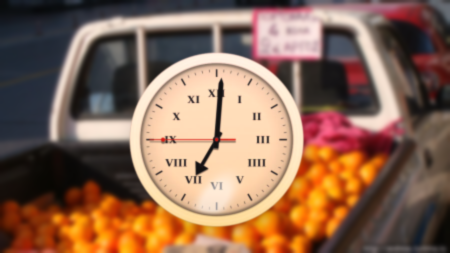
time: **7:00:45**
